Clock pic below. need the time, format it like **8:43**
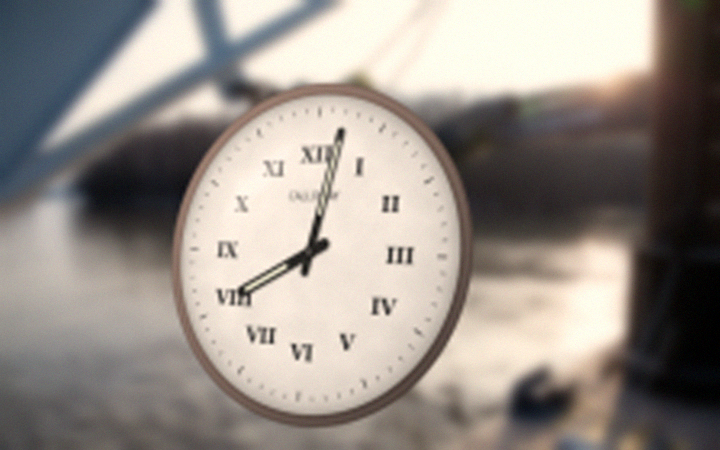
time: **8:02**
